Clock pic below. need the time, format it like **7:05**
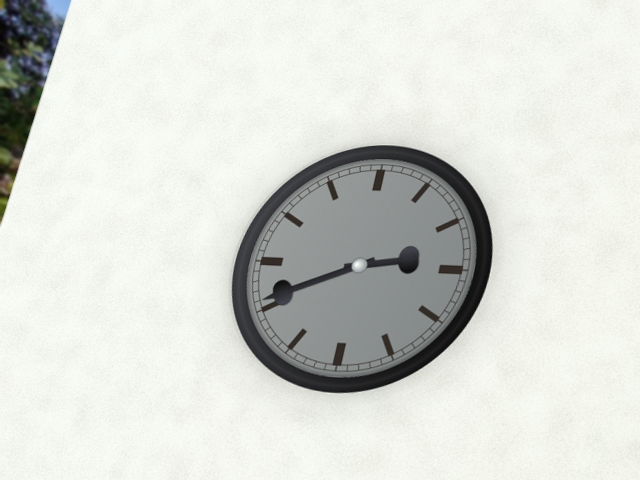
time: **2:41**
